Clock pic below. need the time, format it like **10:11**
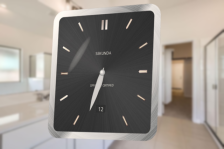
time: **6:33**
